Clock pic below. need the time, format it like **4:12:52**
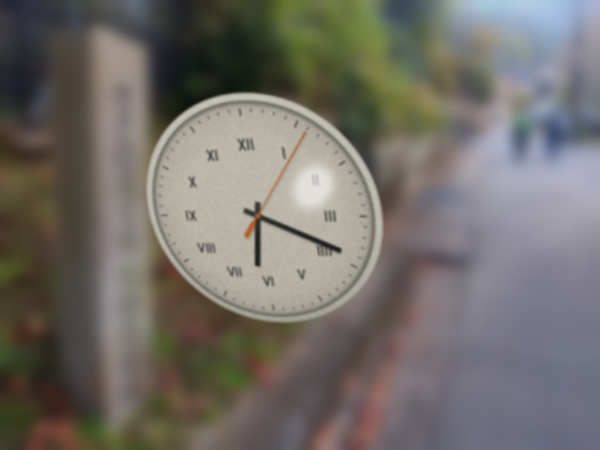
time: **6:19:06**
